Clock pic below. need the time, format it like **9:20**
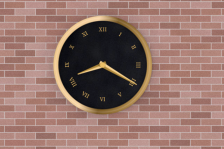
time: **8:20**
